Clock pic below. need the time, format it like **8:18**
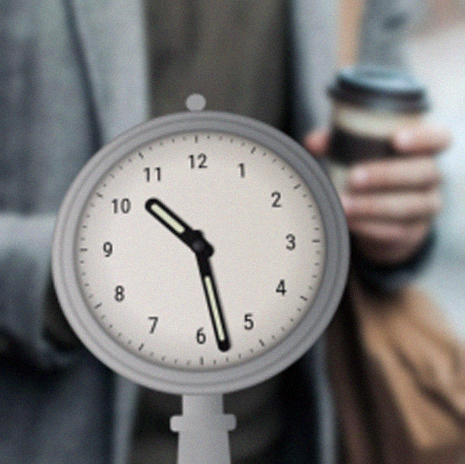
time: **10:28**
